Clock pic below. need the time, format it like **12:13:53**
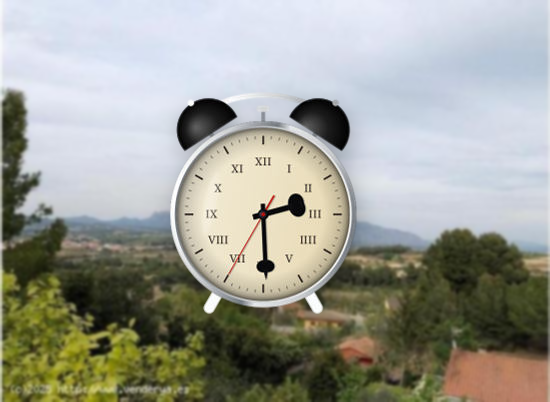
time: **2:29:35**
